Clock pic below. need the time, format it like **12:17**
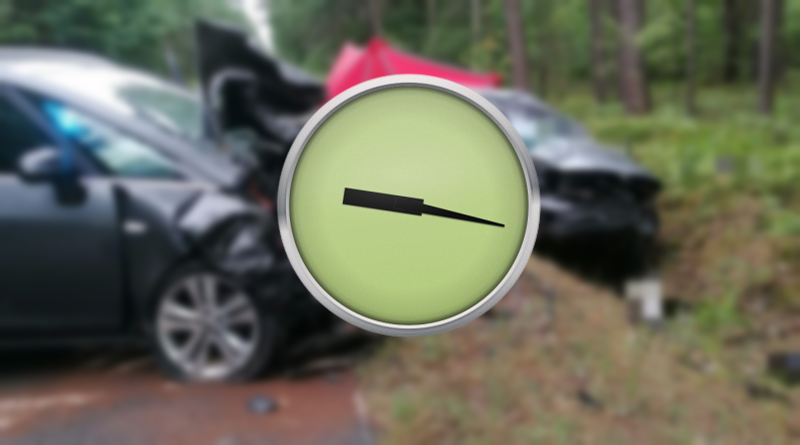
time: **9:17**
